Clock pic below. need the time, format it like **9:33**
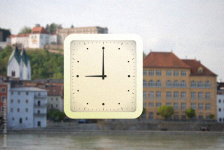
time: **9:00**
